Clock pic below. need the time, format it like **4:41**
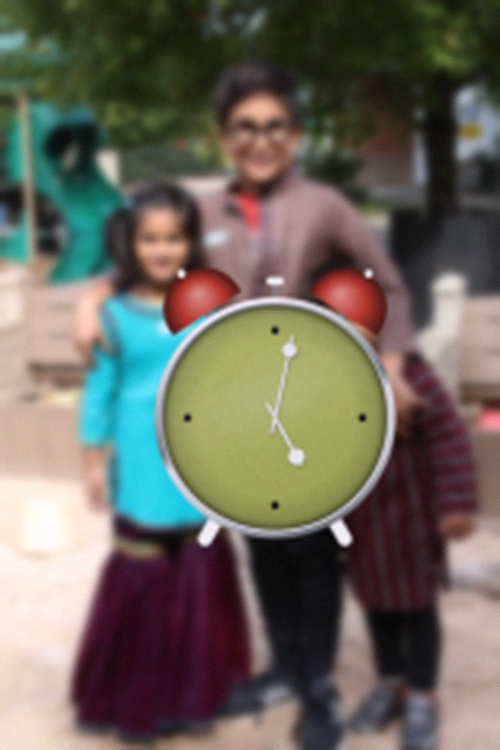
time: **5:02**
